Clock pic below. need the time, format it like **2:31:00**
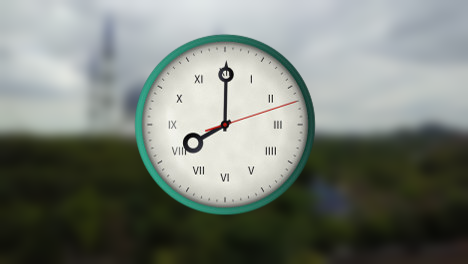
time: **8:00:12**
